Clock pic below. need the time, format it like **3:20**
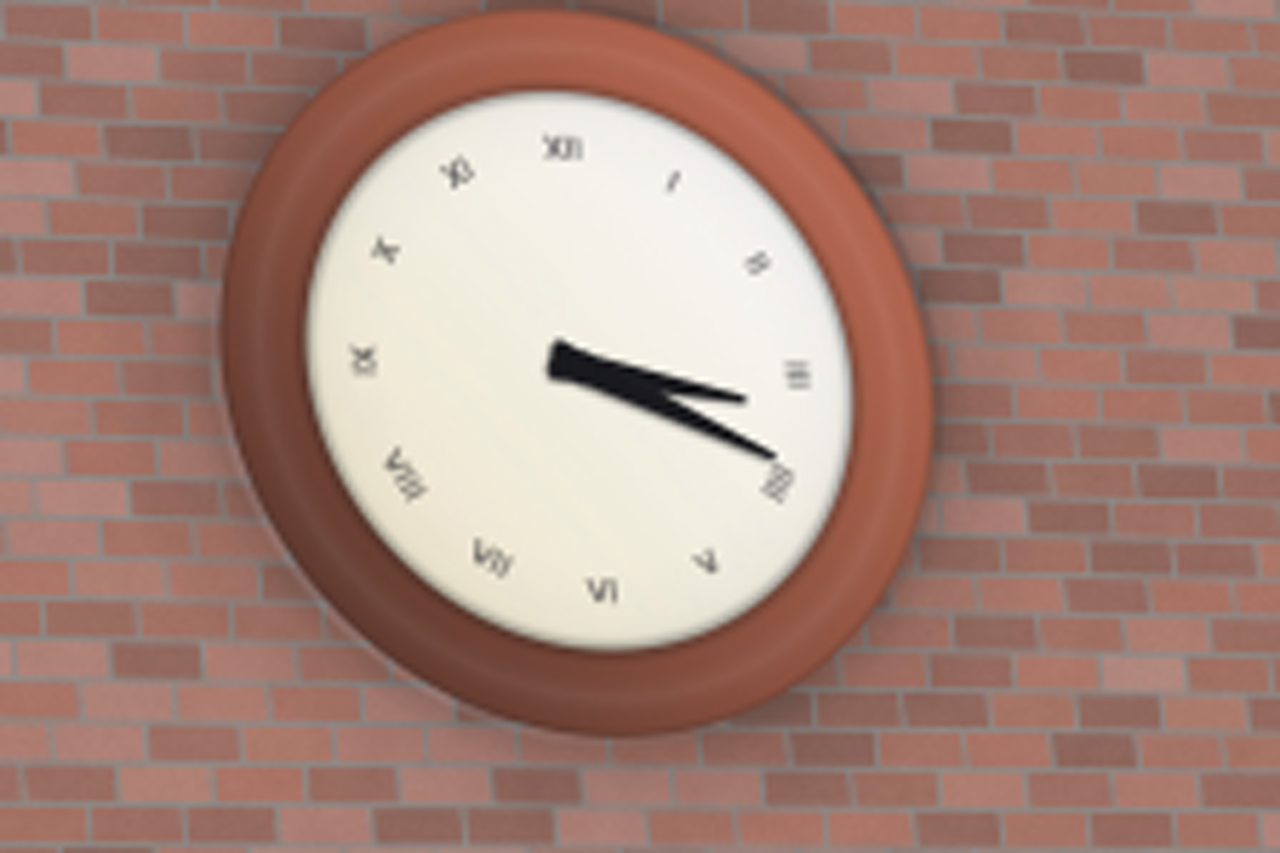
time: **3:19**
